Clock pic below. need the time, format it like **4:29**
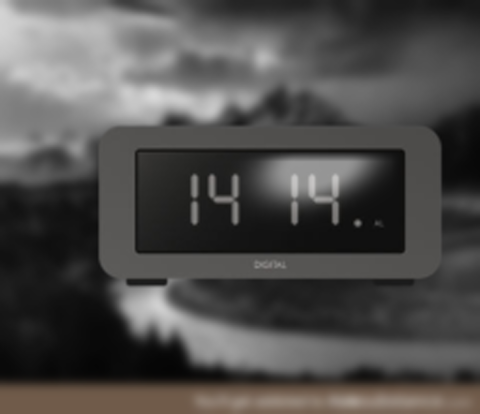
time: **14:14**
